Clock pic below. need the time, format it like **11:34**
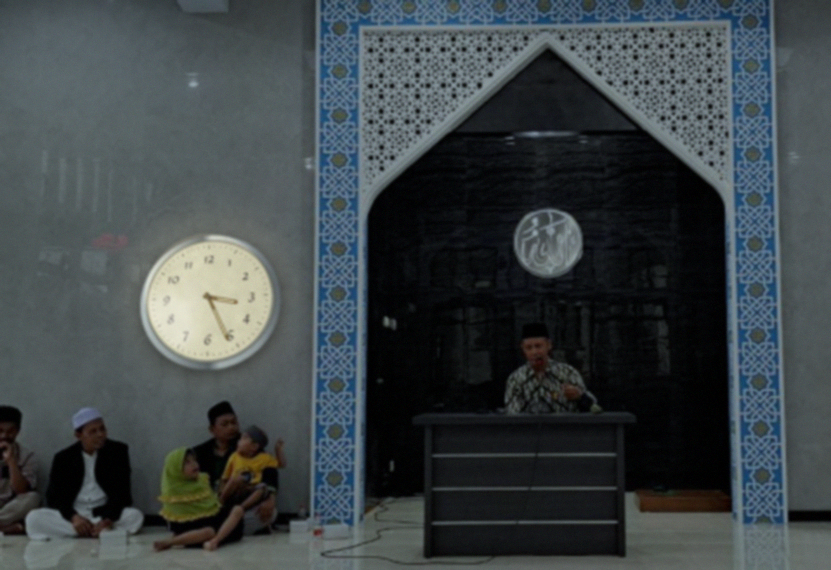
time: **3:26**
